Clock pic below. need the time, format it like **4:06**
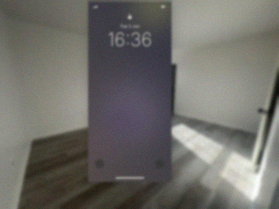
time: **16:36**
